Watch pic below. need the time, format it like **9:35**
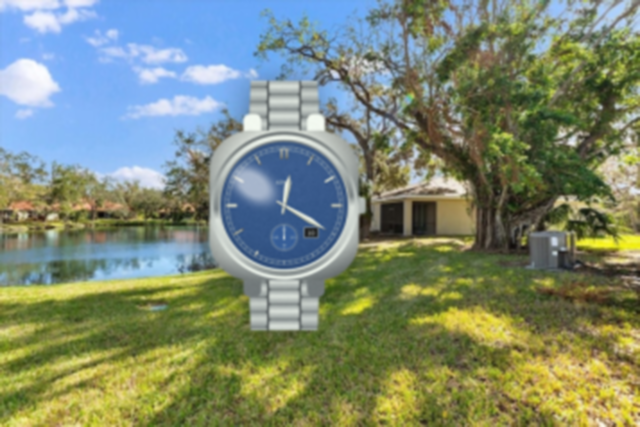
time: **12:20**
